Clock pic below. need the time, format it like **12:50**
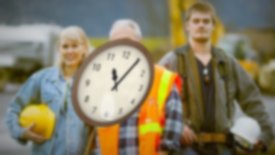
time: **11:05**
